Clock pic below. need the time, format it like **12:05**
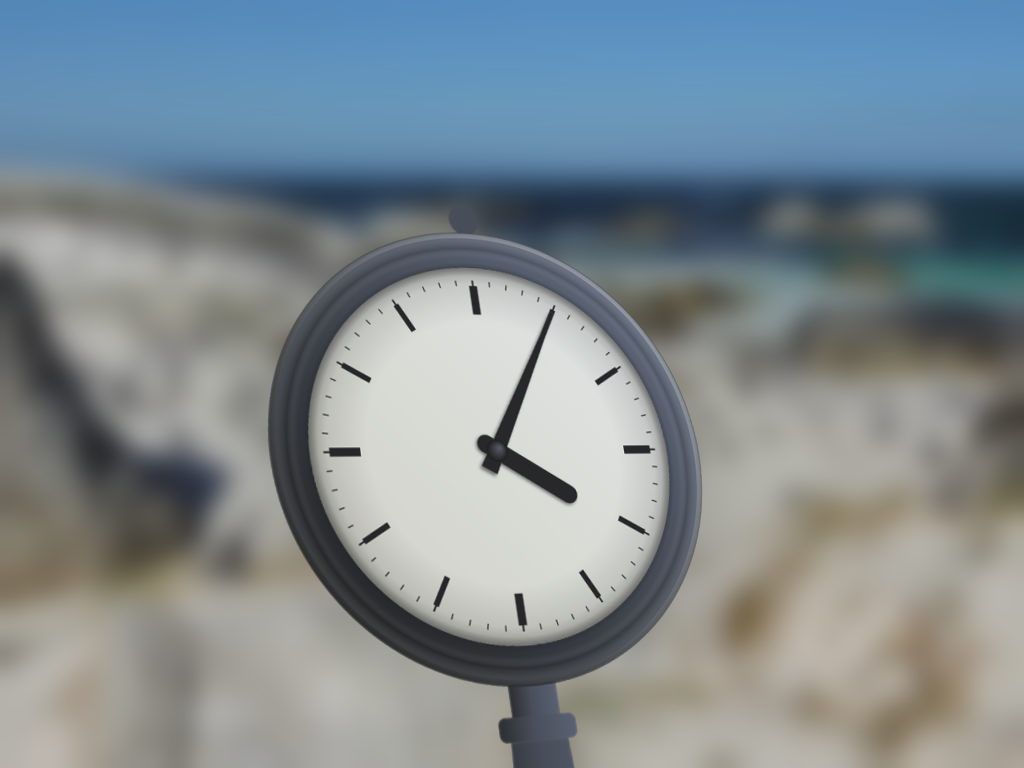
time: **4:05**
